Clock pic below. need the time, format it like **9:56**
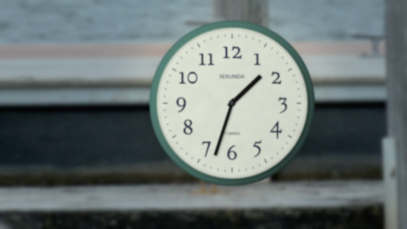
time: **1:33**
